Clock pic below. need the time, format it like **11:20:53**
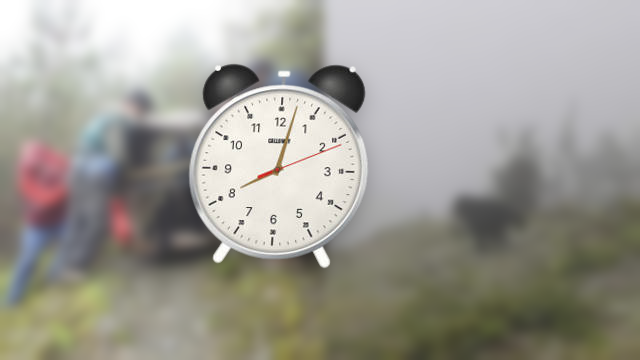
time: **8:02:11**
